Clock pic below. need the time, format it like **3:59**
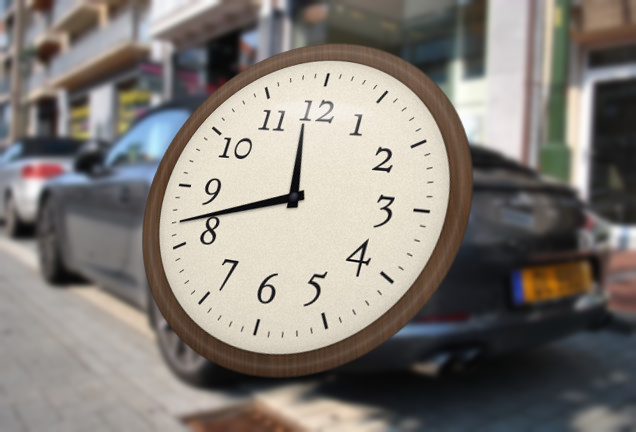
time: **11:42**
